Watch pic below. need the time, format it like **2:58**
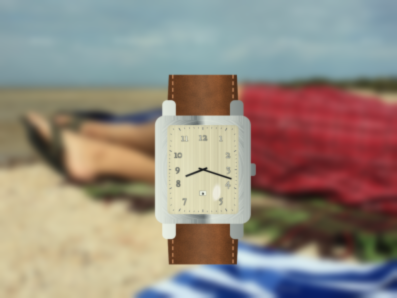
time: **8:18**
